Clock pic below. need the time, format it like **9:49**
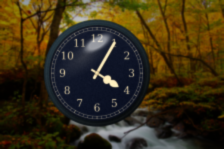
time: **4:05**
